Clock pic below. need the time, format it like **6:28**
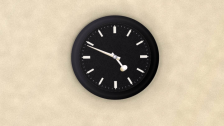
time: **4:49**
